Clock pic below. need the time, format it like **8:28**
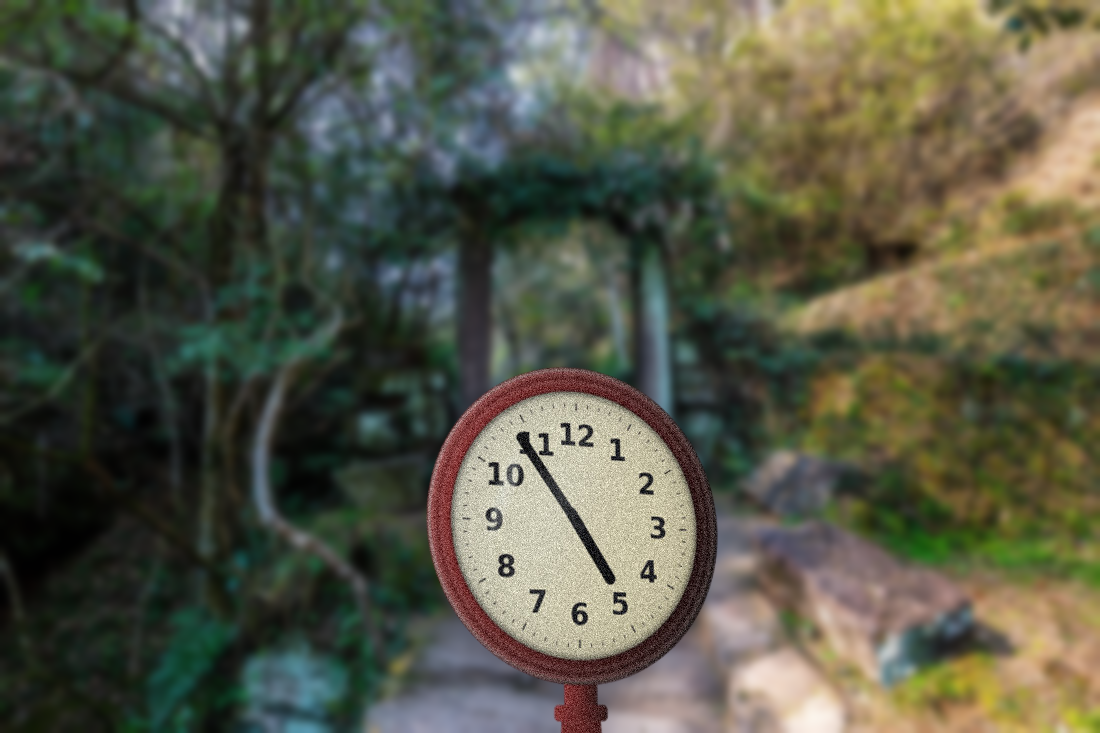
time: **4:54**
